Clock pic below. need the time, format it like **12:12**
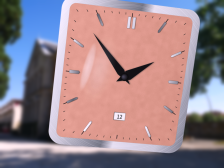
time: **1:53**
